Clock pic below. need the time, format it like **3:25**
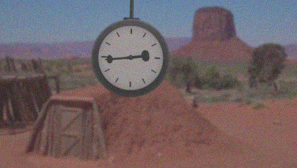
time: **2:44**
